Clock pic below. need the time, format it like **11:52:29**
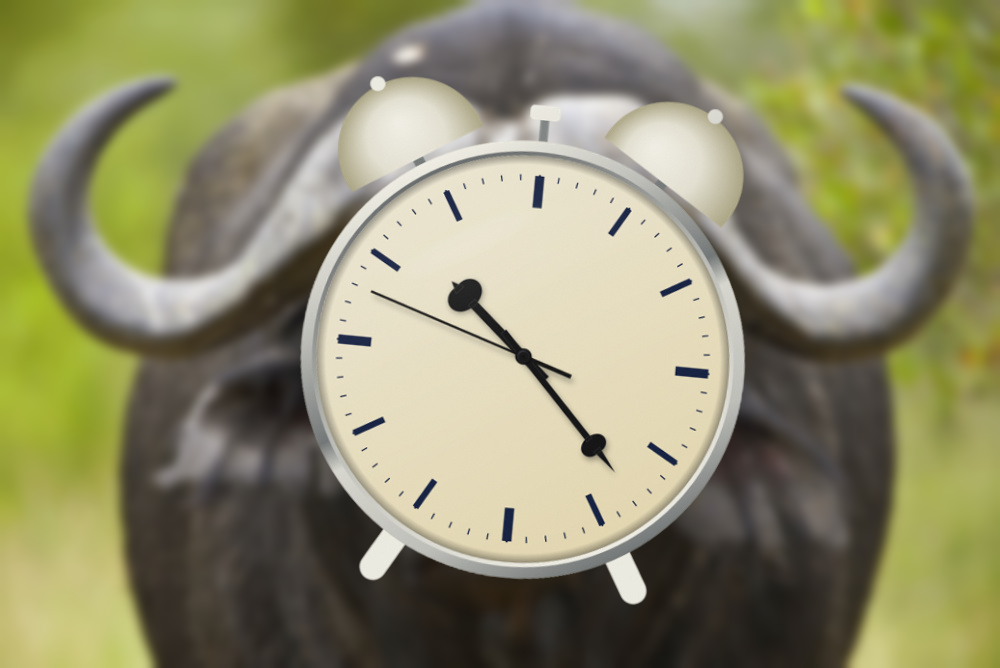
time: **10:22:48**
